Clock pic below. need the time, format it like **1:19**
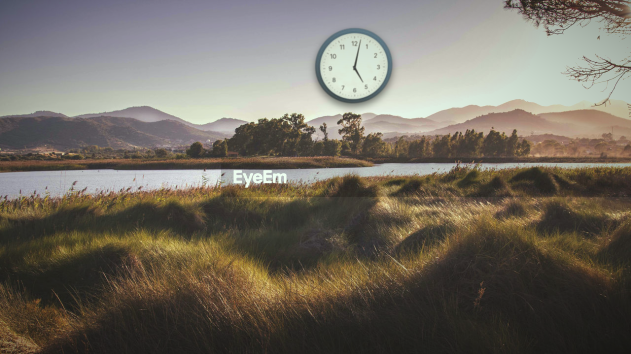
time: **5:02**
